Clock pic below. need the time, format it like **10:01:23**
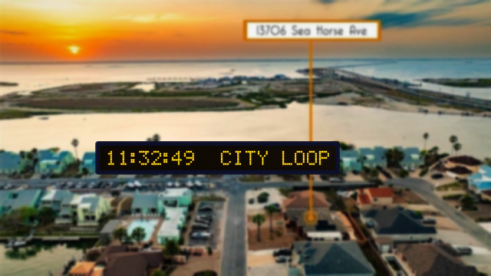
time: **11:32:49**
